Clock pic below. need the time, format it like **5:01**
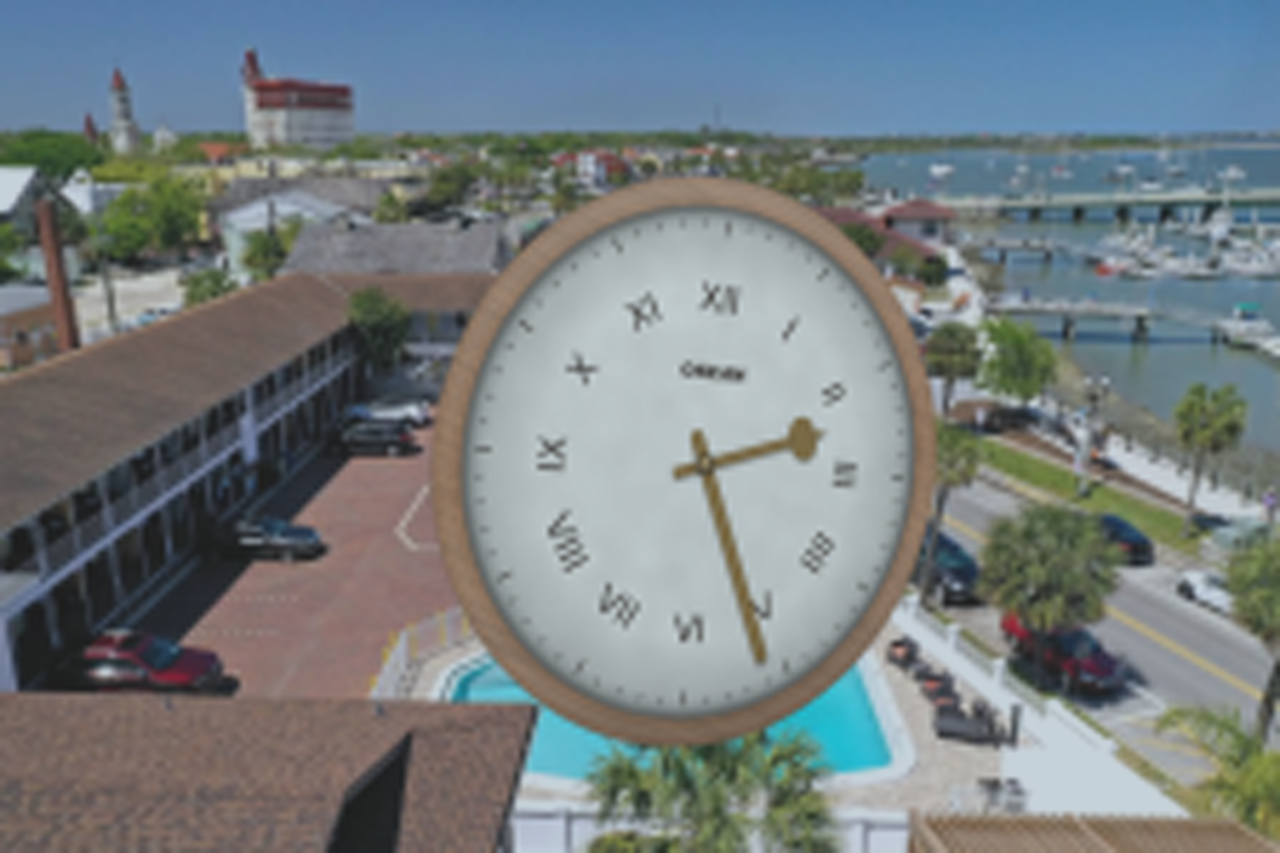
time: **2:26**
